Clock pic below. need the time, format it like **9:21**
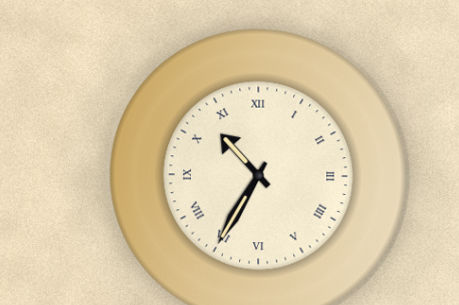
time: **10:35**
